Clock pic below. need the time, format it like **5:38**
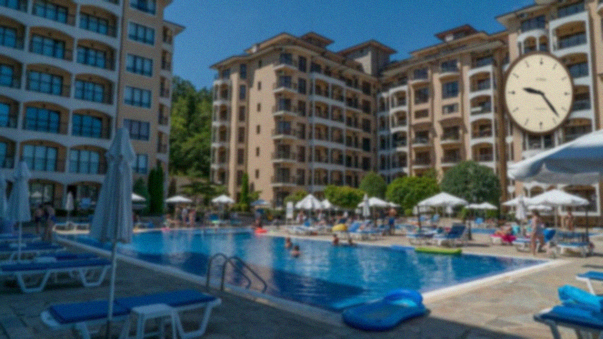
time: **9:23**
